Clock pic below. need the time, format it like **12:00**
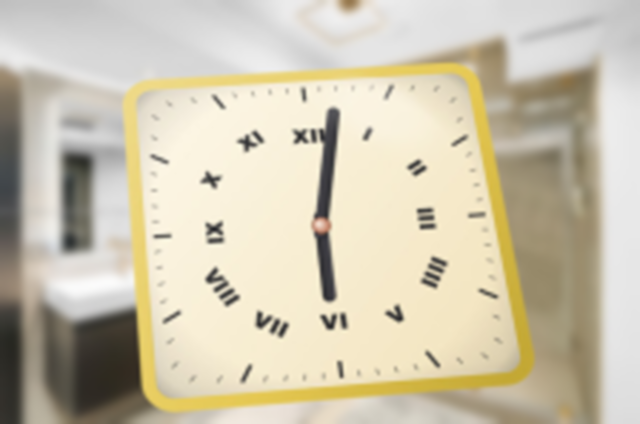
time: **6:02**
